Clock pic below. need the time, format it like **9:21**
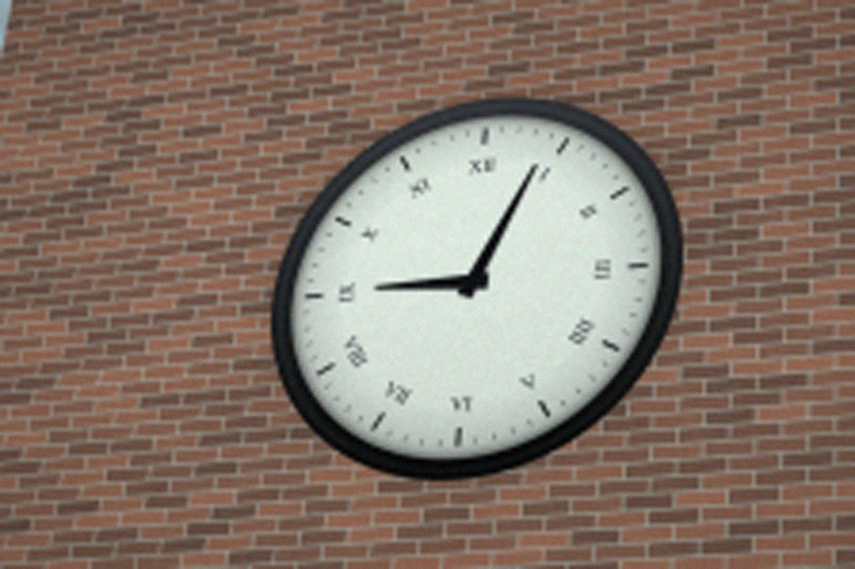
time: **9:04**
